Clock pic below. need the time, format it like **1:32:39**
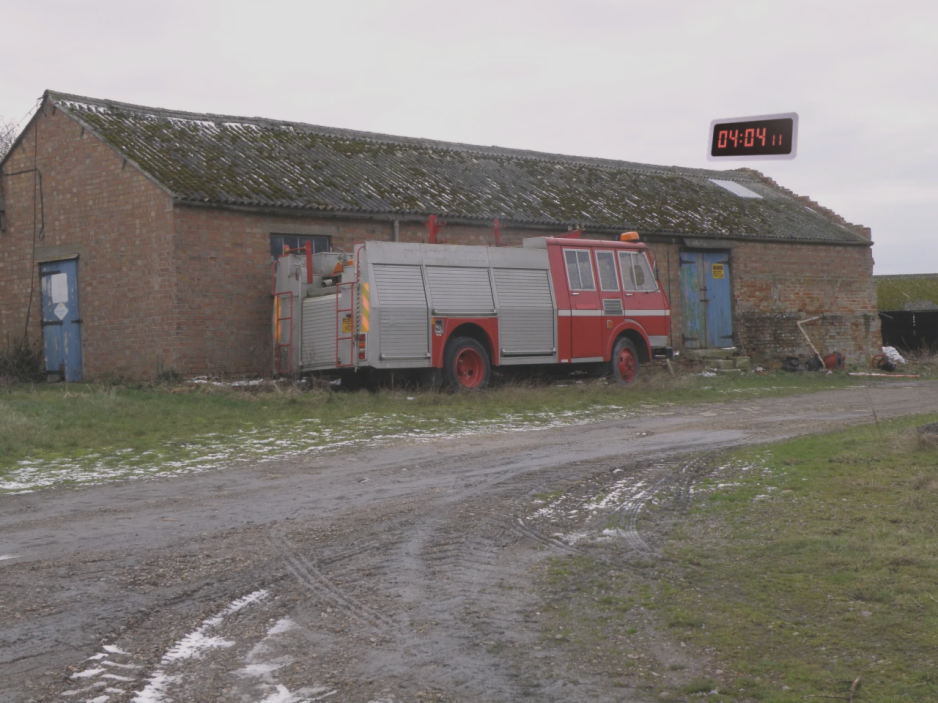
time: **4:04:11**
